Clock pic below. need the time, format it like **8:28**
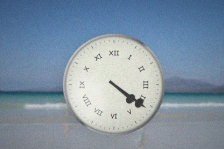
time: **4:21**
